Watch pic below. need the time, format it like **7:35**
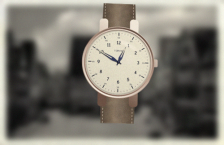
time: **12:50**
